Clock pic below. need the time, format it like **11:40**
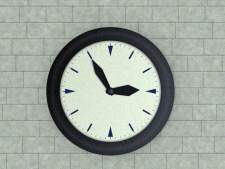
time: **2:55**
